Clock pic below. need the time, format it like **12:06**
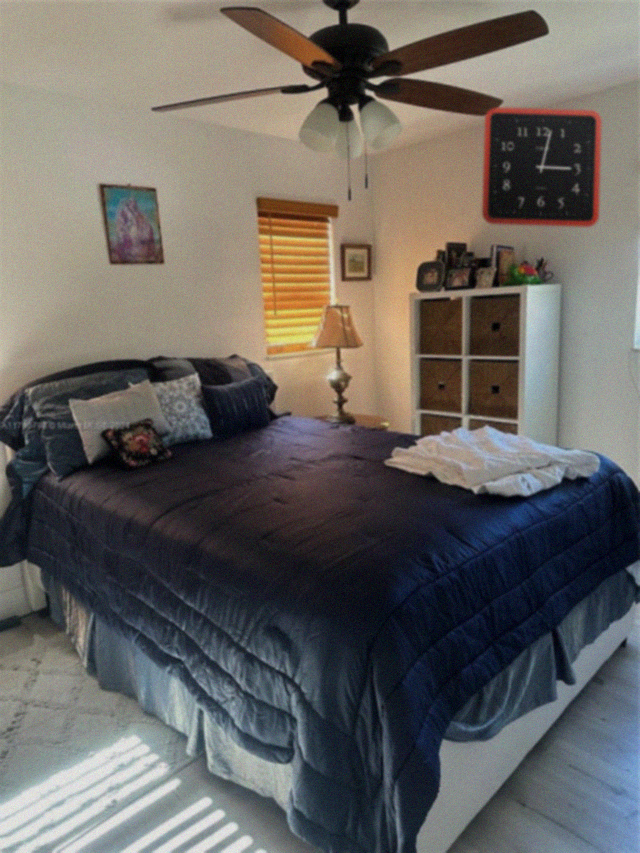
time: **3:02**
